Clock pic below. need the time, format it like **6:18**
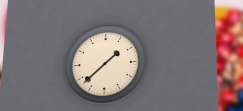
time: **1:38**
